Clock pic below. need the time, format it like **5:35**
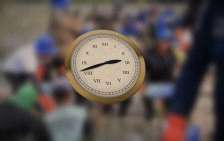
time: **2:42**
